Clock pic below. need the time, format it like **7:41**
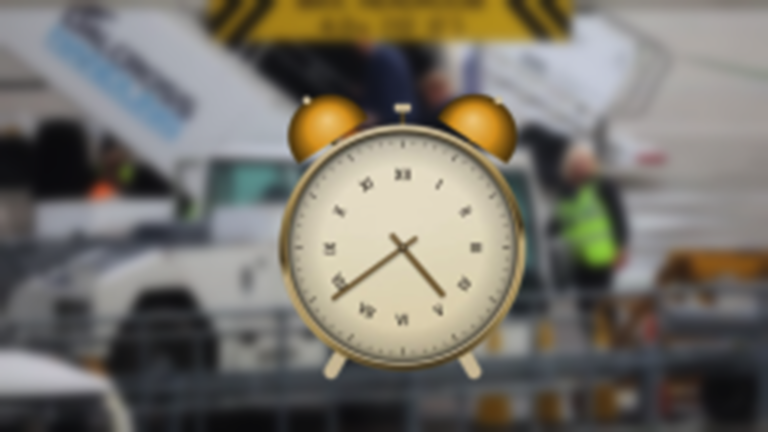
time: **4:39**
